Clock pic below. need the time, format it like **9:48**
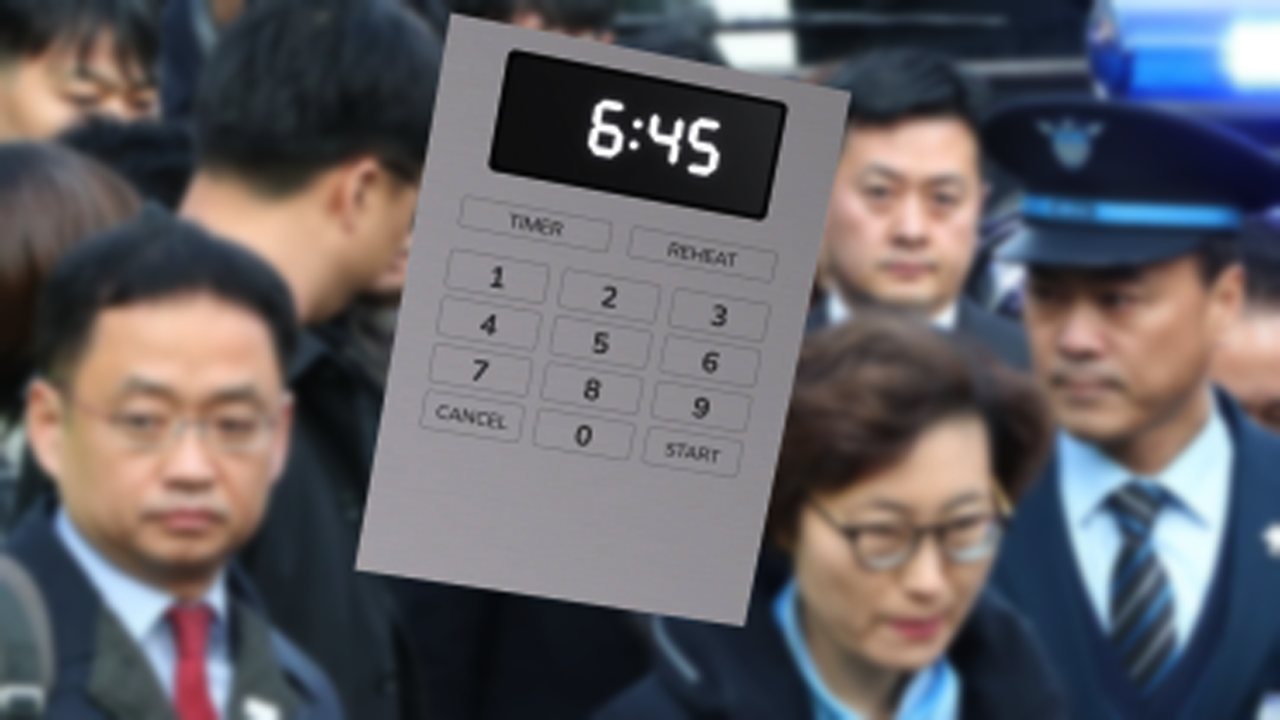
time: **6:45**
